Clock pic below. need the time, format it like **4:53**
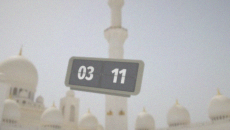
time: **3:11**
